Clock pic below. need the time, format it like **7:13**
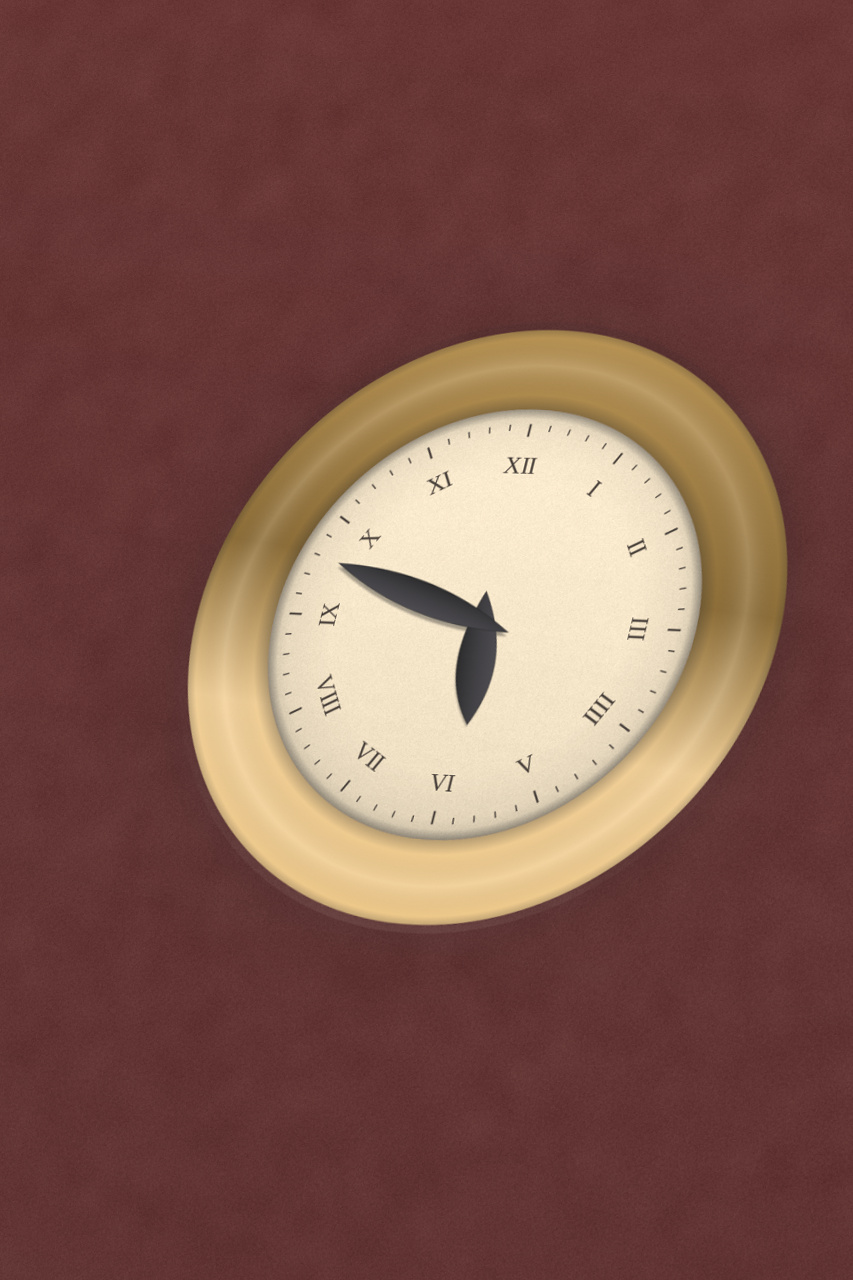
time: **5:48**
